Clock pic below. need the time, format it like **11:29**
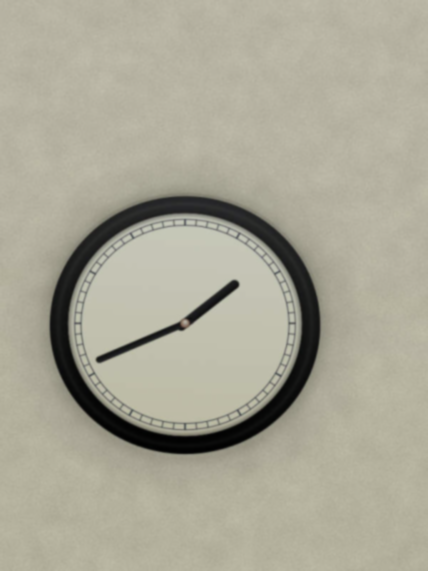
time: **1:41**
